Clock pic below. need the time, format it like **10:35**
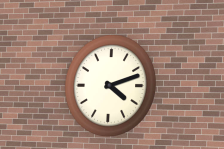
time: **4:12**
